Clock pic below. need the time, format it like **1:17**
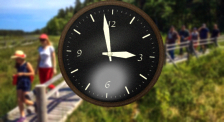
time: **2:58**
